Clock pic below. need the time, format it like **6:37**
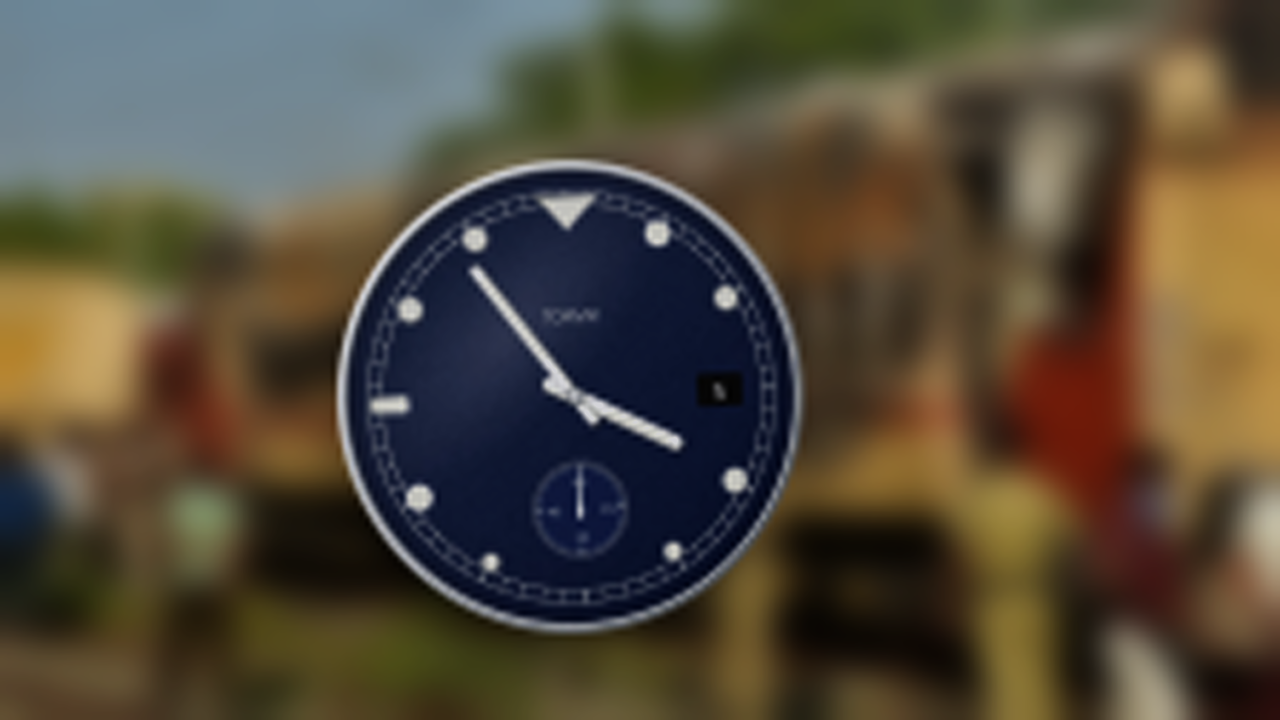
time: **3:54**
